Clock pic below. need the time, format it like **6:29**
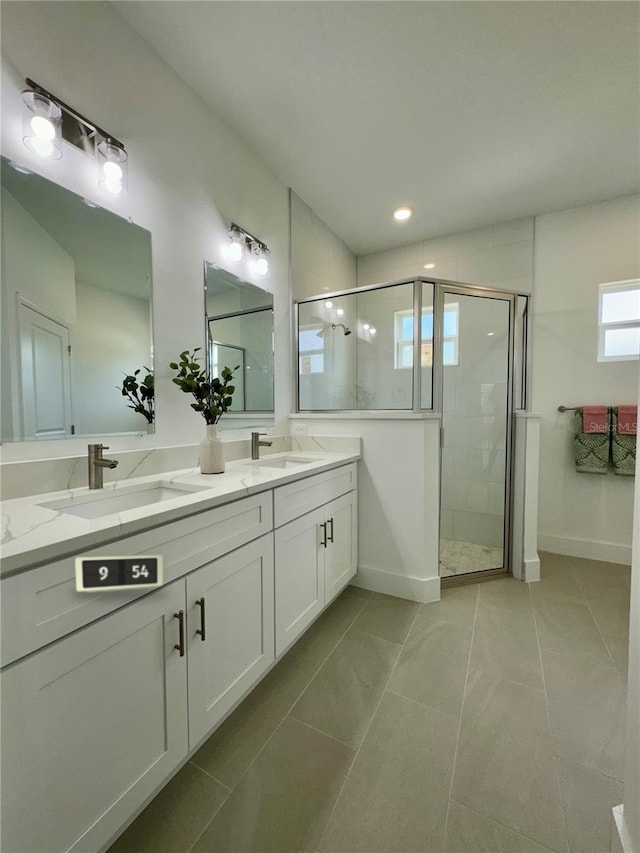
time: **9:54**
